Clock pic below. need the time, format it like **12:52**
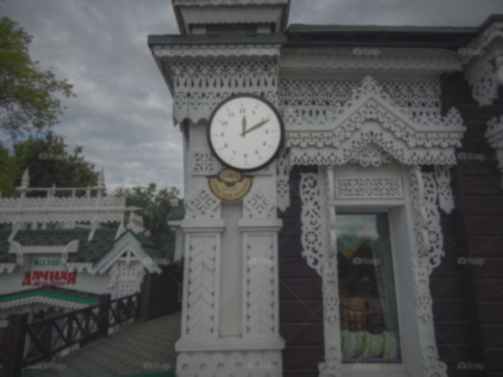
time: **12:11**
